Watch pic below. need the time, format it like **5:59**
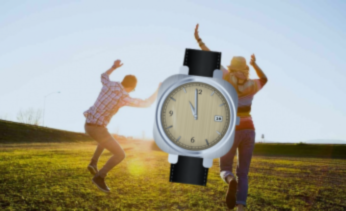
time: **10:59**
